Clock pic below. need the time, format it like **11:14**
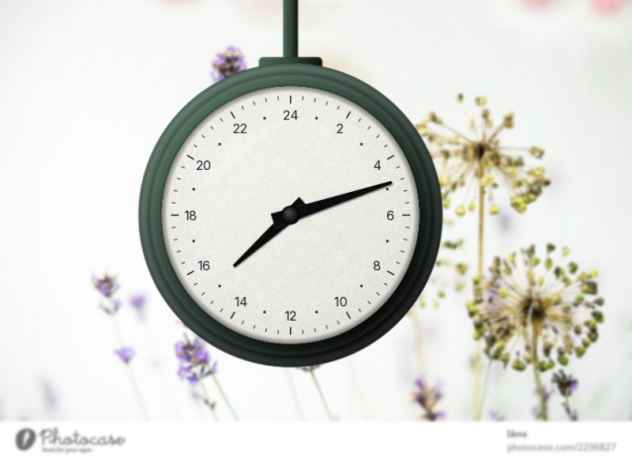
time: **15:12**
